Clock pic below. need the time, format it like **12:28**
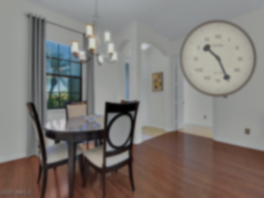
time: **10:26**
